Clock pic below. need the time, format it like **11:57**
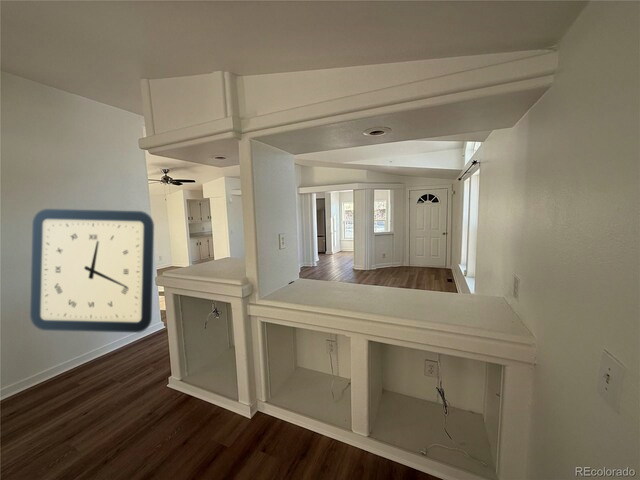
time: **12:19**
